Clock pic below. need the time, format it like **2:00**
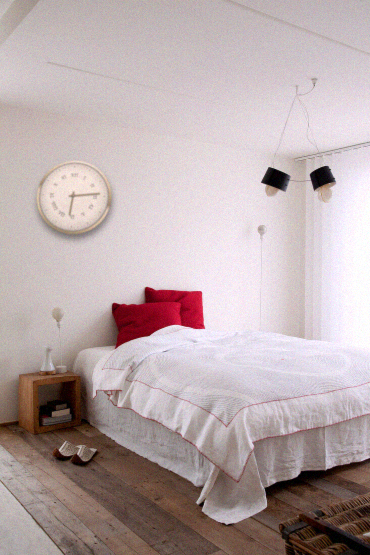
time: **6:14**
